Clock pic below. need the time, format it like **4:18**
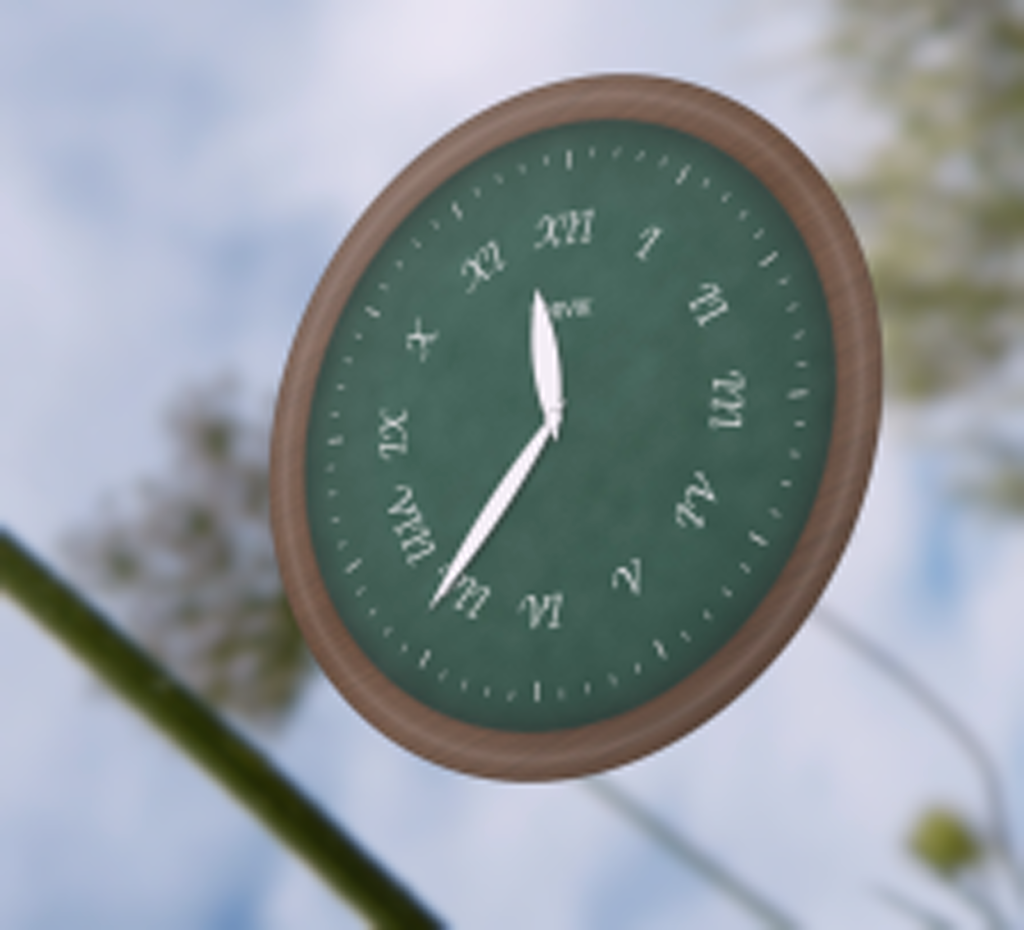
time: **11:36**
